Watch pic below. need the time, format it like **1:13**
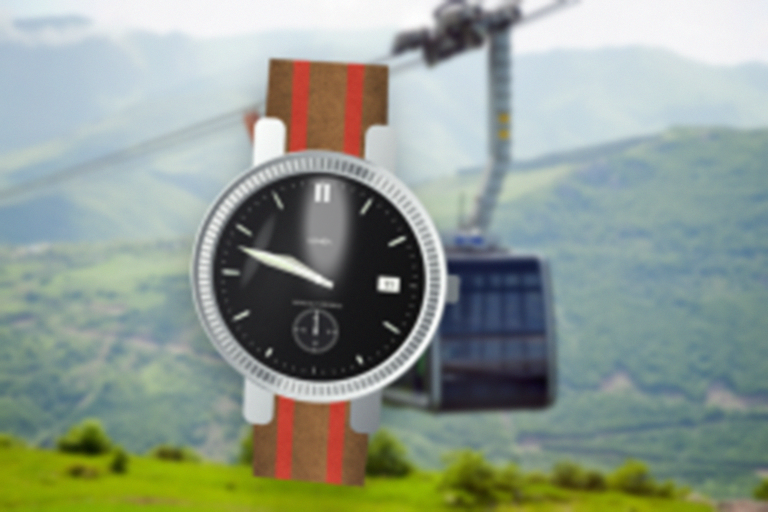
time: **9:48**
